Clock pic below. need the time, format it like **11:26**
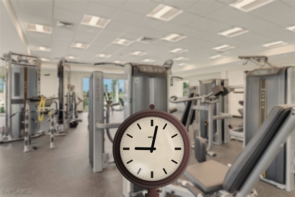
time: **9:02**
